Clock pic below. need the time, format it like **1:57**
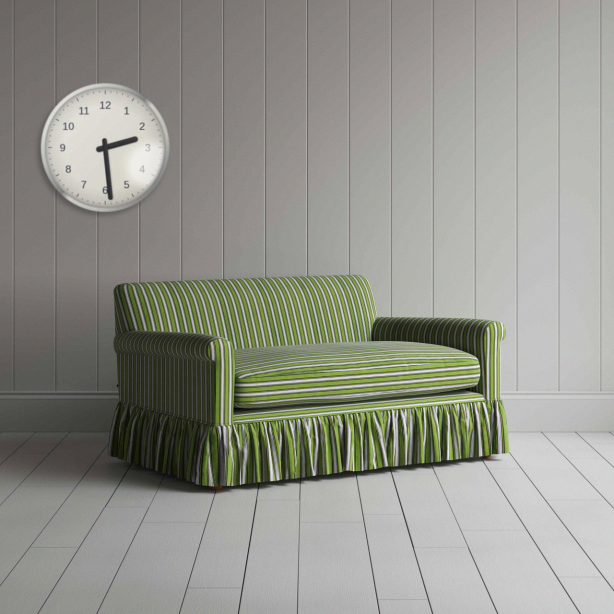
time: **2:29**
